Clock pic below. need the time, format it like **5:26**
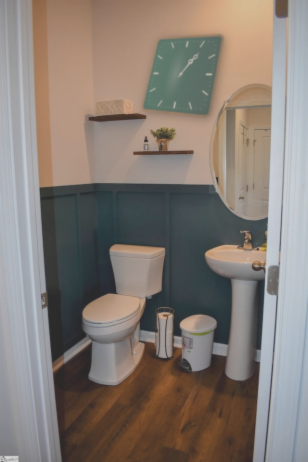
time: **1:06**
